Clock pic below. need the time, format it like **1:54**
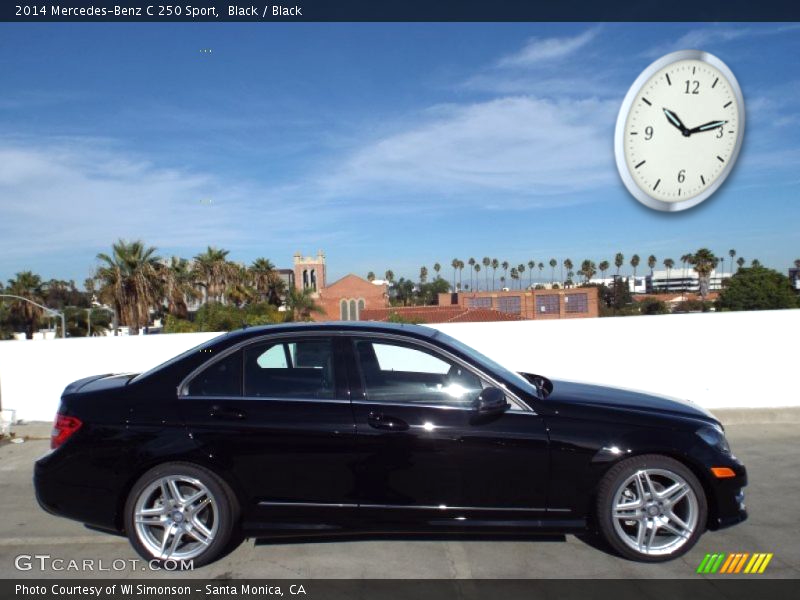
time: **10:13**
